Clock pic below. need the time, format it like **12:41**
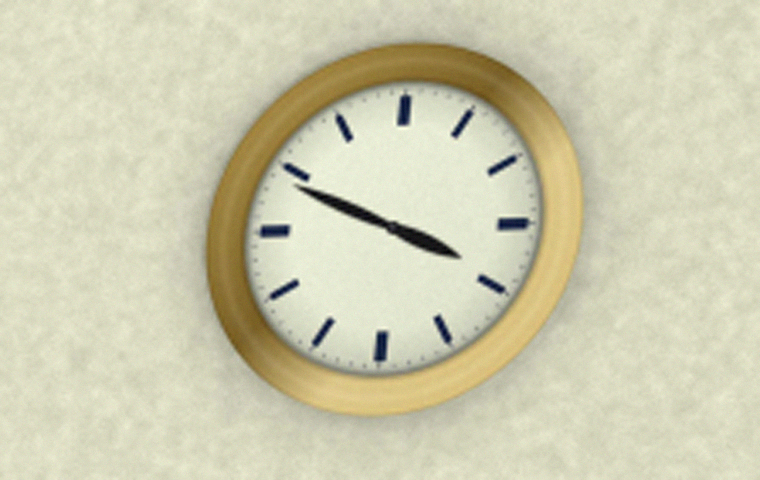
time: **3:49**
